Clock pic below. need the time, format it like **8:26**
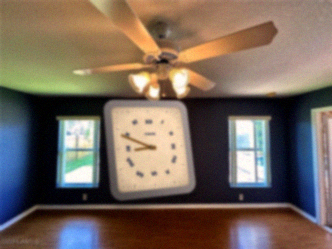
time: **8:49**
